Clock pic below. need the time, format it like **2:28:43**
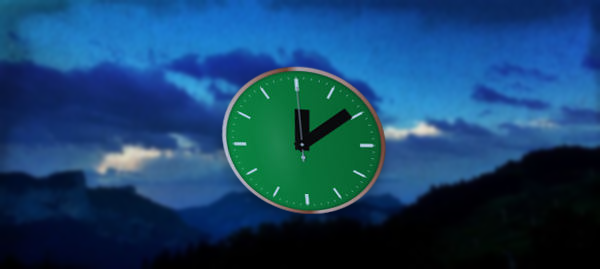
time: **12:09:00**
